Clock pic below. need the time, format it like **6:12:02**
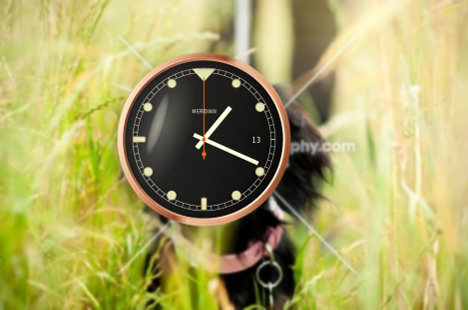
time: **1:19:00**
